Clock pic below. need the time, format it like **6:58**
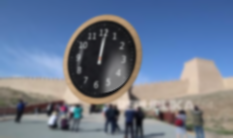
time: **12:01**
